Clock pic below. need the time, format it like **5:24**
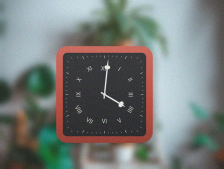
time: **4:01**
